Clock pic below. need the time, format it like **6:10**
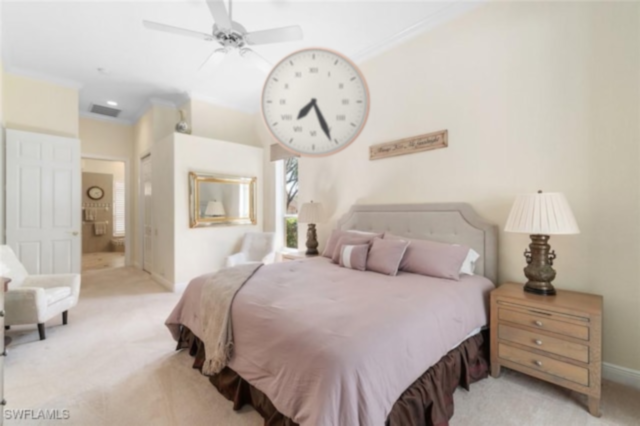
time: **7:26**
